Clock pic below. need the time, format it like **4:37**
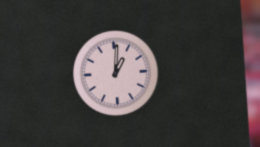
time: **1:01**
